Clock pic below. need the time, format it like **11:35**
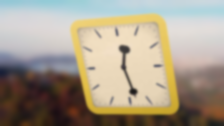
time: **12:28**
